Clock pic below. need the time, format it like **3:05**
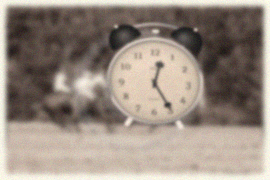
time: **12:25**
